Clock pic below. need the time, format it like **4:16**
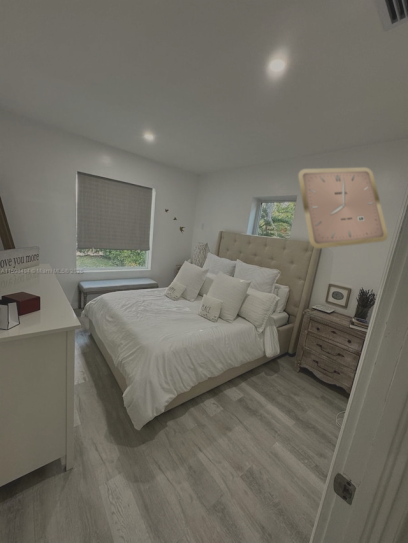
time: **8:02**
